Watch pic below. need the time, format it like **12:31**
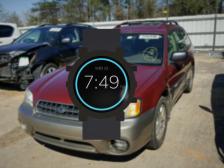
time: **7:49**
